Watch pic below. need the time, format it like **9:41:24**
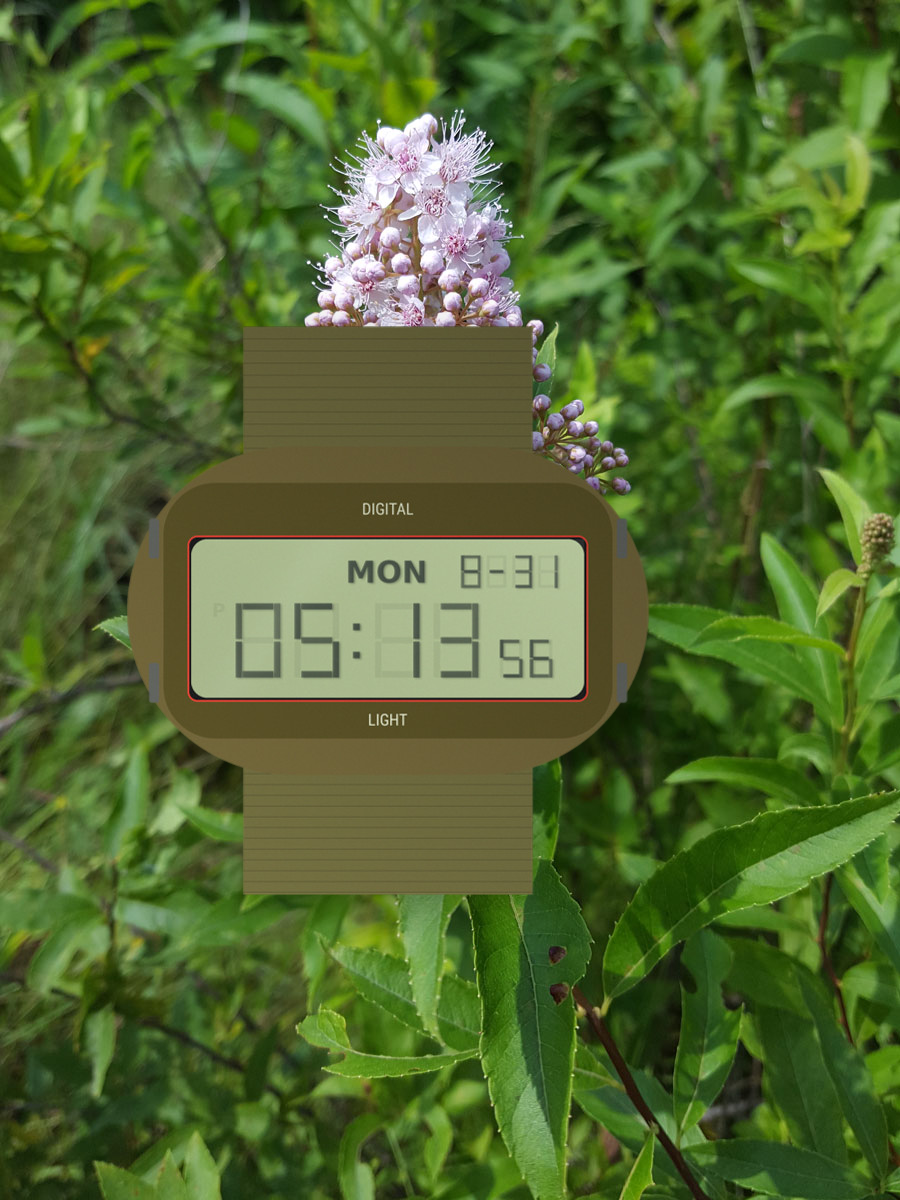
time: **5:13:56**
